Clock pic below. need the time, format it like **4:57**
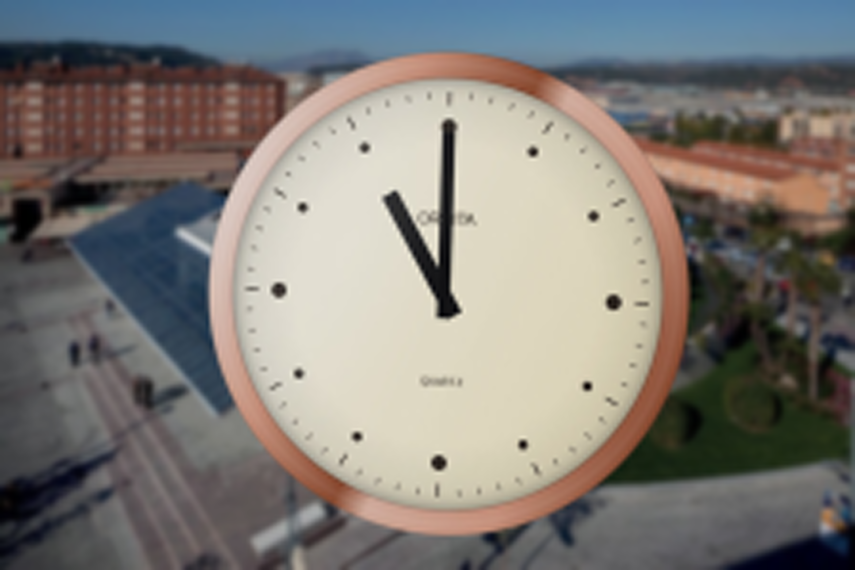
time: **11:00**
